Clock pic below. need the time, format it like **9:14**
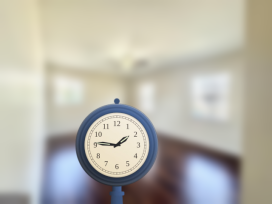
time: **1:46**
